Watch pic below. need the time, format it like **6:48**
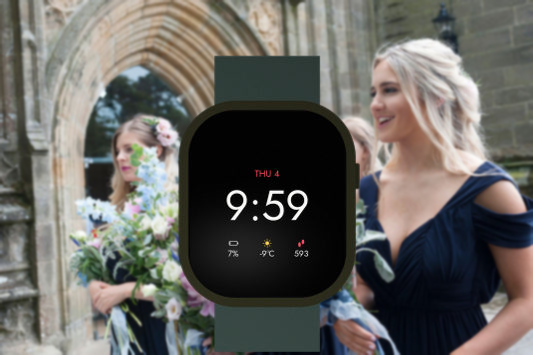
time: **9:59**
